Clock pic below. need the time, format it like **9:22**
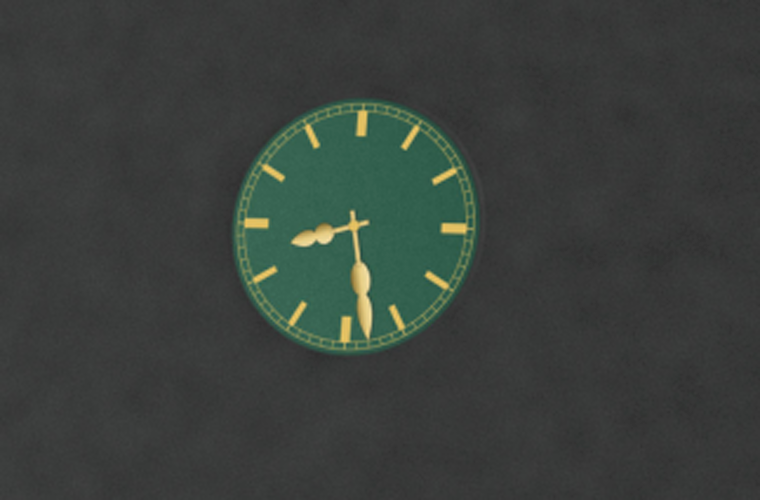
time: **8:28**
